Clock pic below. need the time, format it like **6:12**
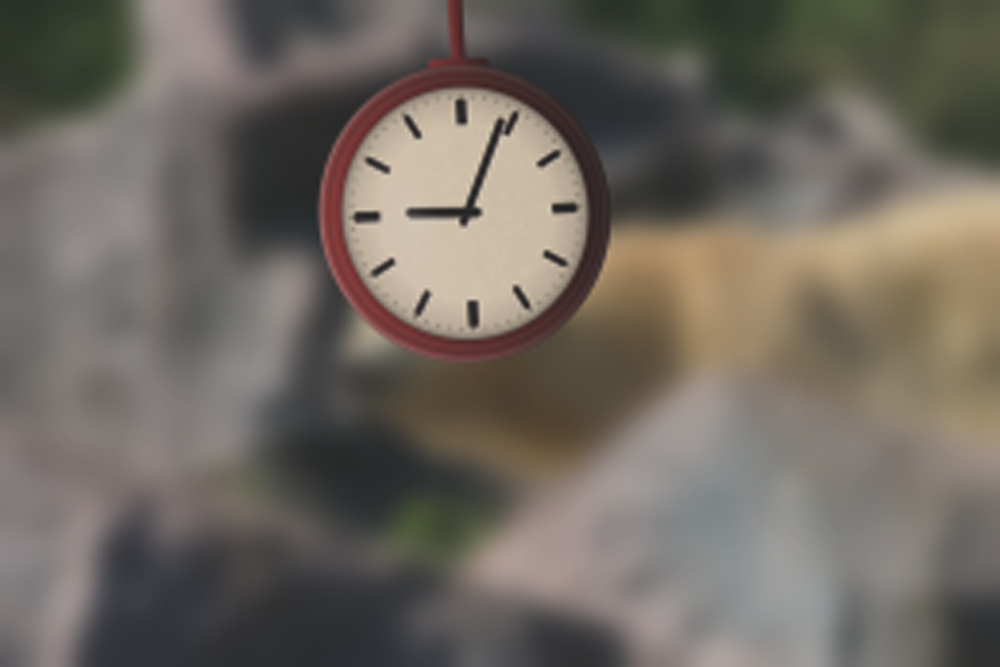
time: **9:04**
